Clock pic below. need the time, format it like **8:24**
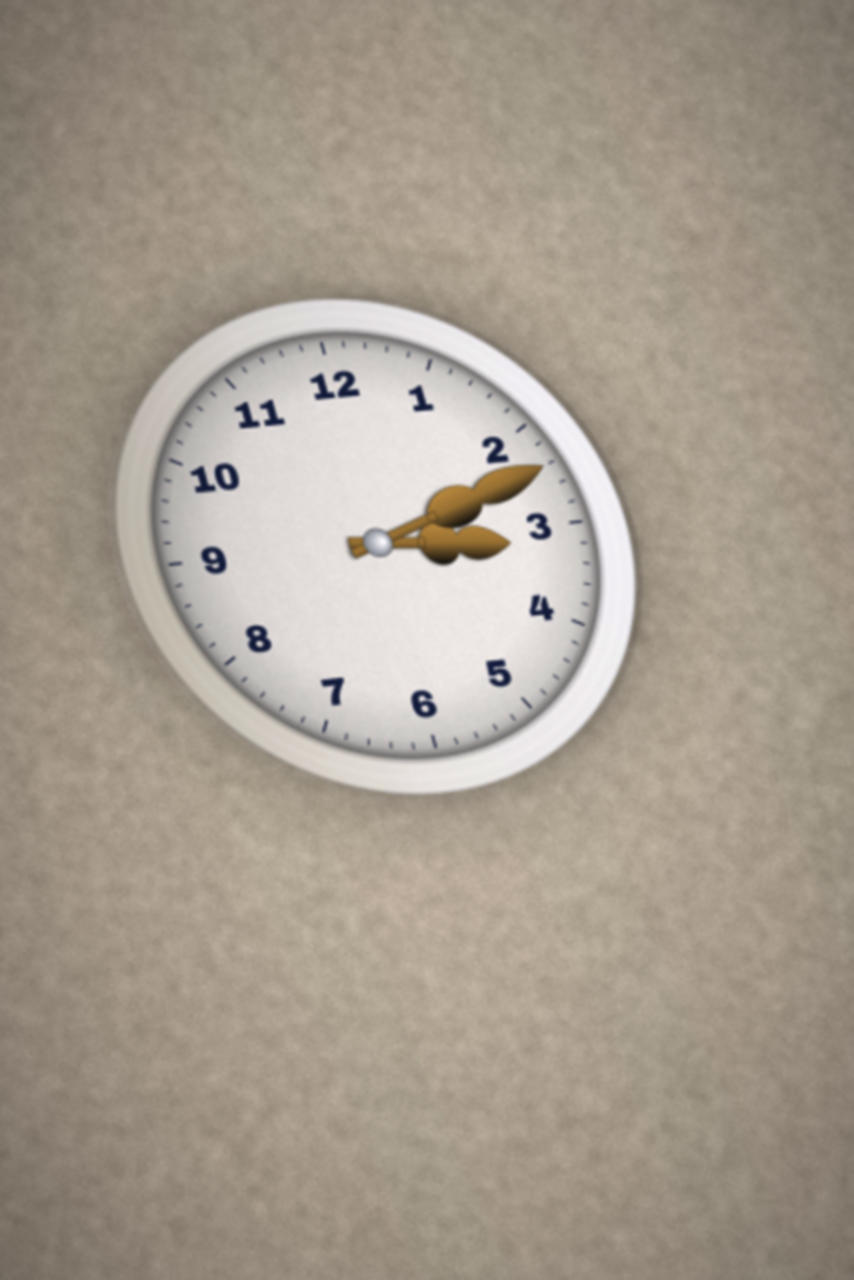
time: **3:12**
